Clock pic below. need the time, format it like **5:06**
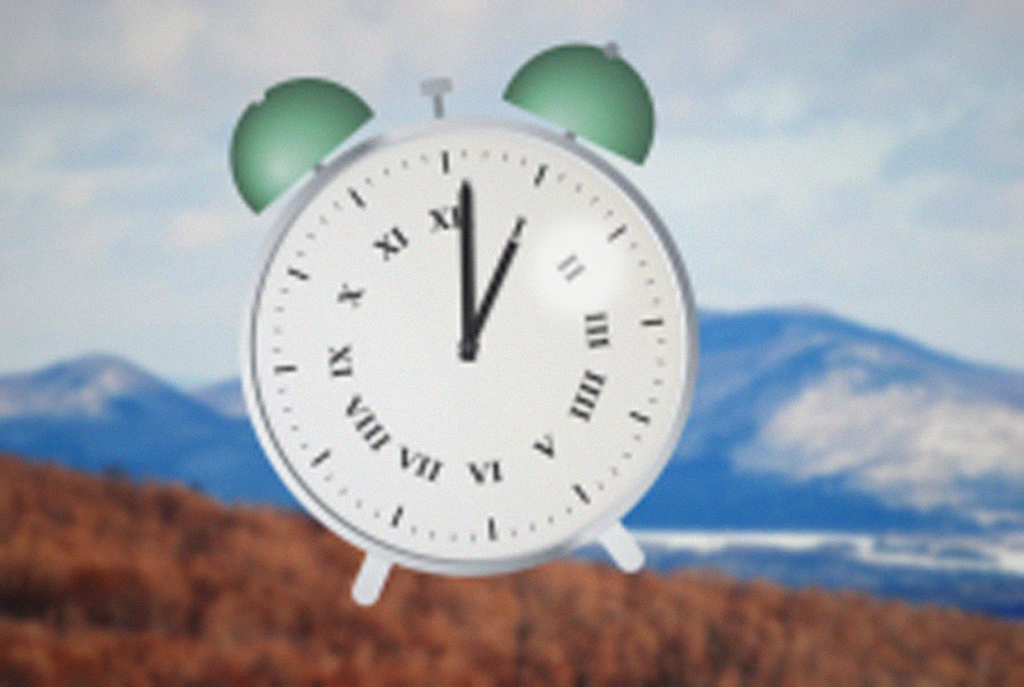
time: **1:01**
